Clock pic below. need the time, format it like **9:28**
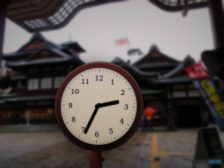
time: **2:34**
